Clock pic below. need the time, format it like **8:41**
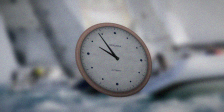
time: **9:54**
